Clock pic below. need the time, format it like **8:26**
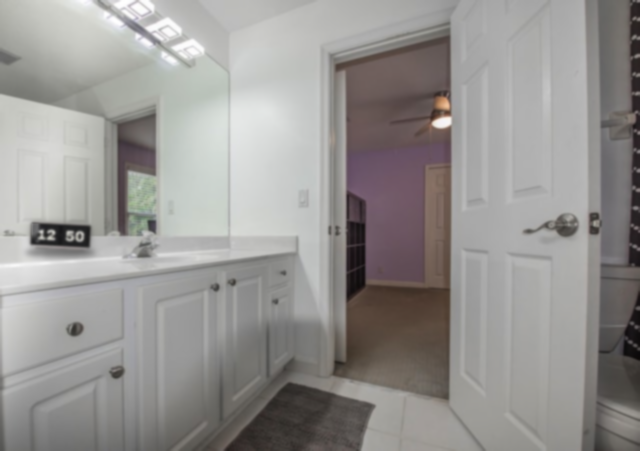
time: **12:50**
